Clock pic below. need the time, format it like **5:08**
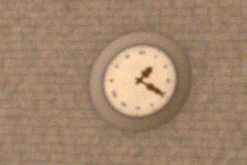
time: **1:20**
